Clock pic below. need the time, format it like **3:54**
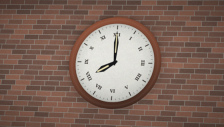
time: **8:00**
